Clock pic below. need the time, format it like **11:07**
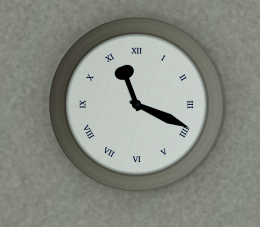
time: **11:19**
